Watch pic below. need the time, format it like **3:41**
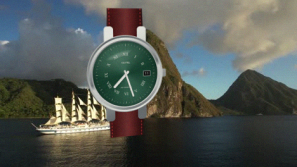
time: **7:27**
